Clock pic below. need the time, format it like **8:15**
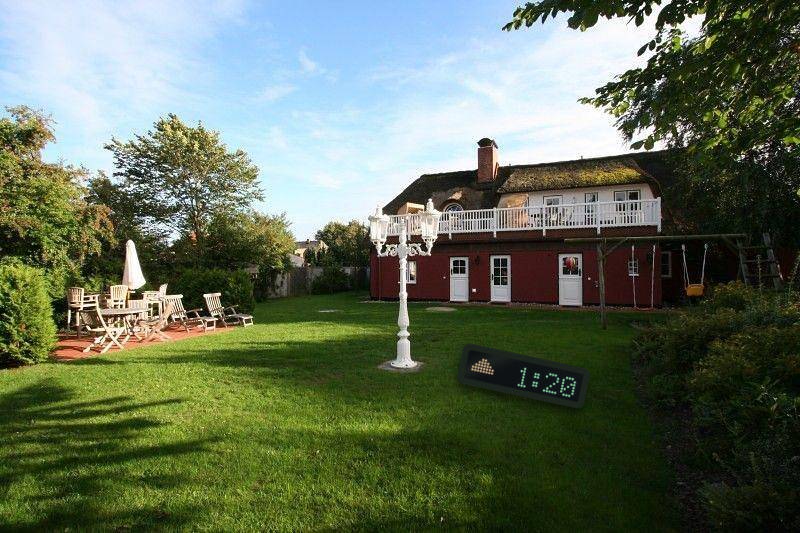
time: **1:20**
